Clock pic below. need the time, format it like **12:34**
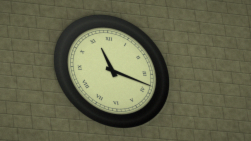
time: **11:18**
